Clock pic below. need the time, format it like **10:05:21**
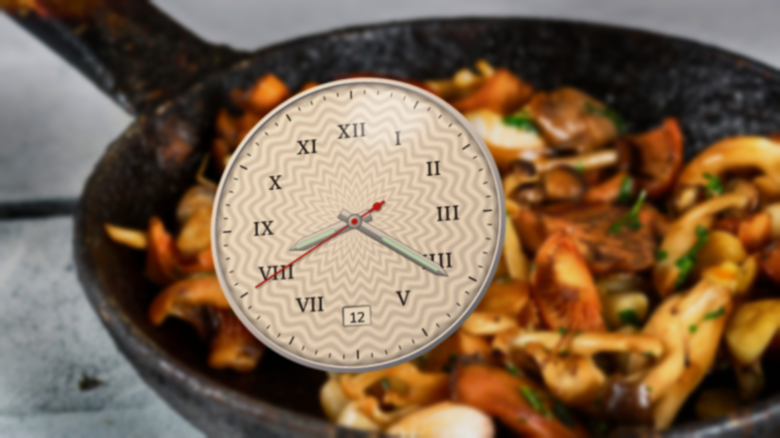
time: **8:20:40**
